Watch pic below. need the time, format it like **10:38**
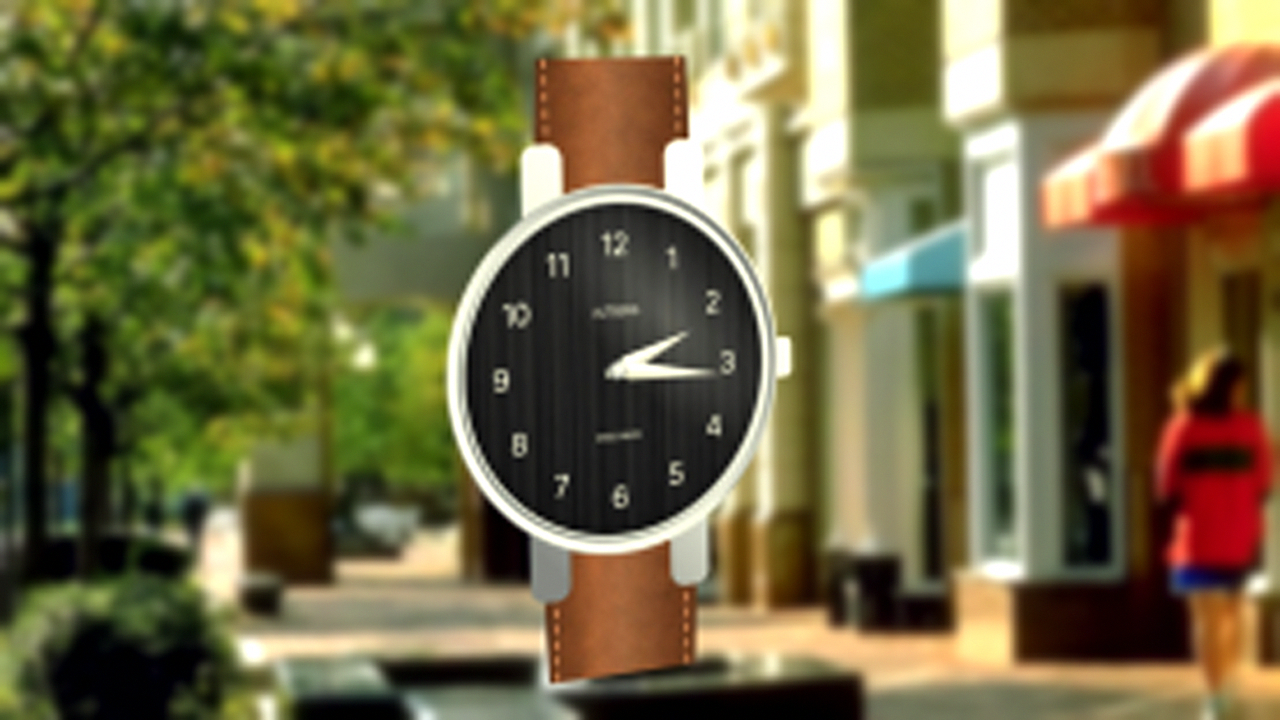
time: **2:16**
